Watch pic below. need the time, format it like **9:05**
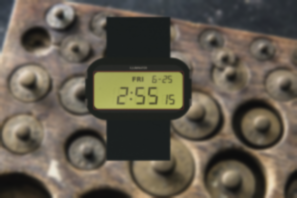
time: **2:55**
